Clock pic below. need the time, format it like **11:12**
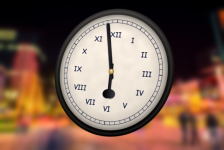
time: **5:58**
